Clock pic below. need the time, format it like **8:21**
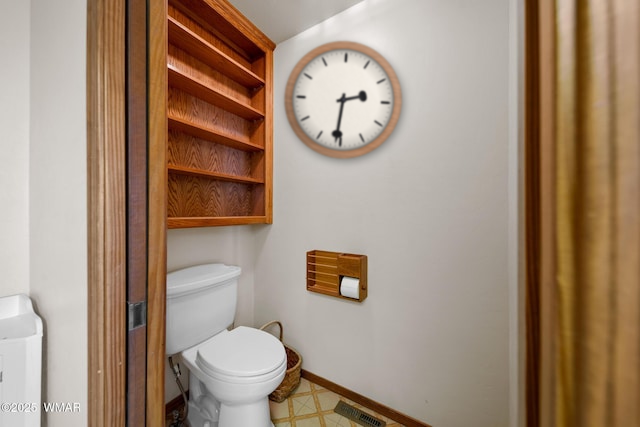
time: **2:31**
